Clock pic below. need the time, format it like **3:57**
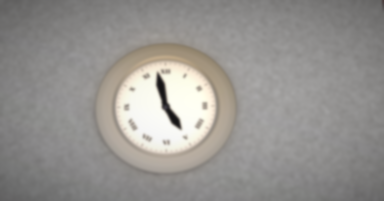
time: **4:58**
